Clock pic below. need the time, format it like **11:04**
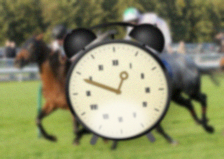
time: **12:49**
